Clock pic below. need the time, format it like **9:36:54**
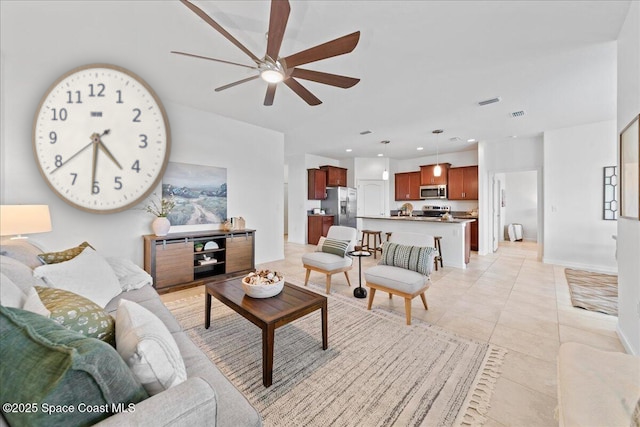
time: **4:30:39**
